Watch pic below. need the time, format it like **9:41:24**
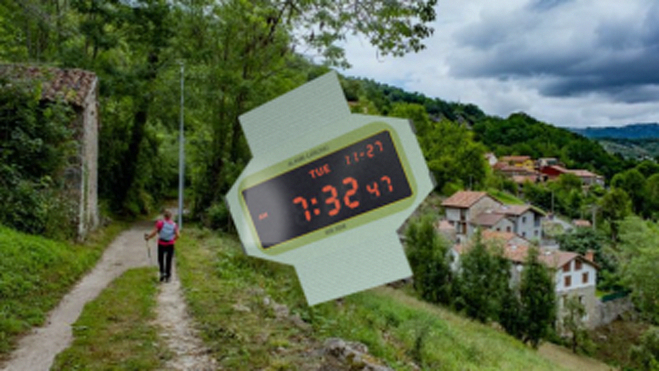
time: **7:32:47**
